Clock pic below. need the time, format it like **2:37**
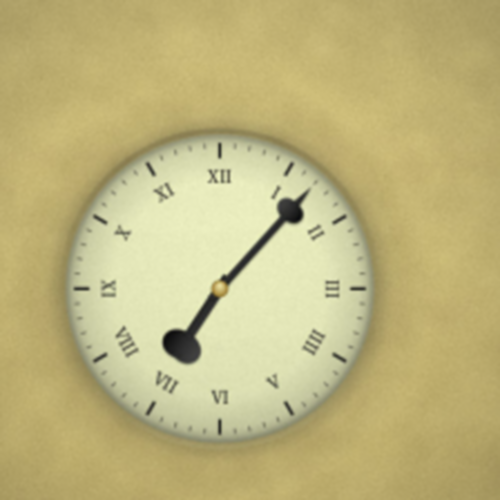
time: **7:07**
